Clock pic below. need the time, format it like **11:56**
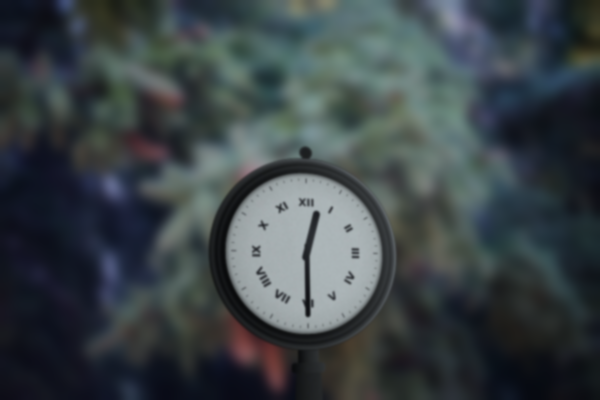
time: **12:30**
